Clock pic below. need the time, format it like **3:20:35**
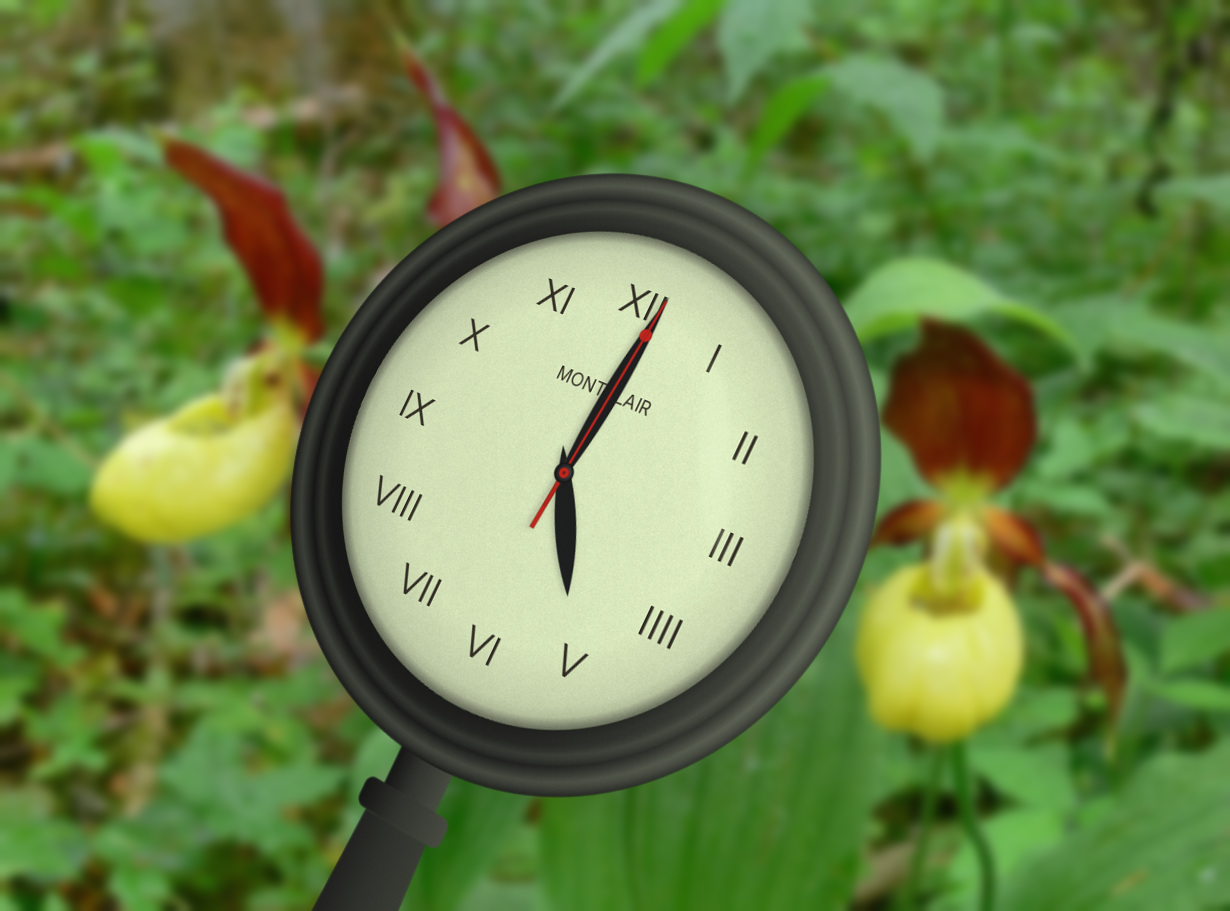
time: **5:01:01**
